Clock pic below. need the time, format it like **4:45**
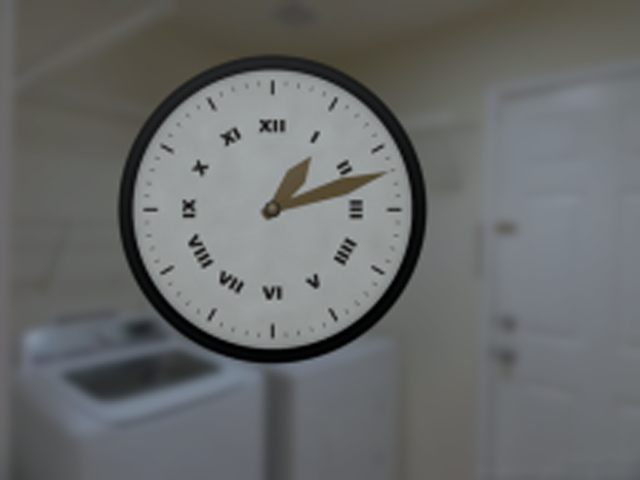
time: **1:12**
